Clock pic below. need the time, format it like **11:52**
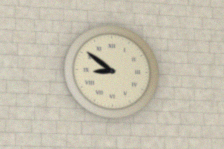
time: **8:51**
